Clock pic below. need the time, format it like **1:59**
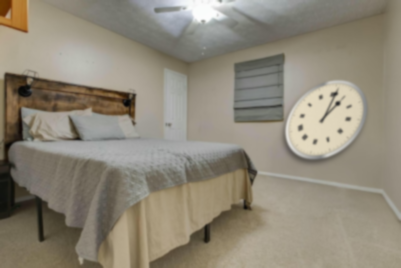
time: **1:01**
